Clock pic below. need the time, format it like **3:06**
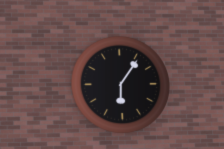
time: **6:06**
